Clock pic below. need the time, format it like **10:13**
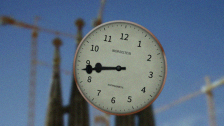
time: **8:43**
